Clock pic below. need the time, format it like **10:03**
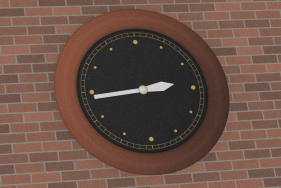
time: **2:44**
